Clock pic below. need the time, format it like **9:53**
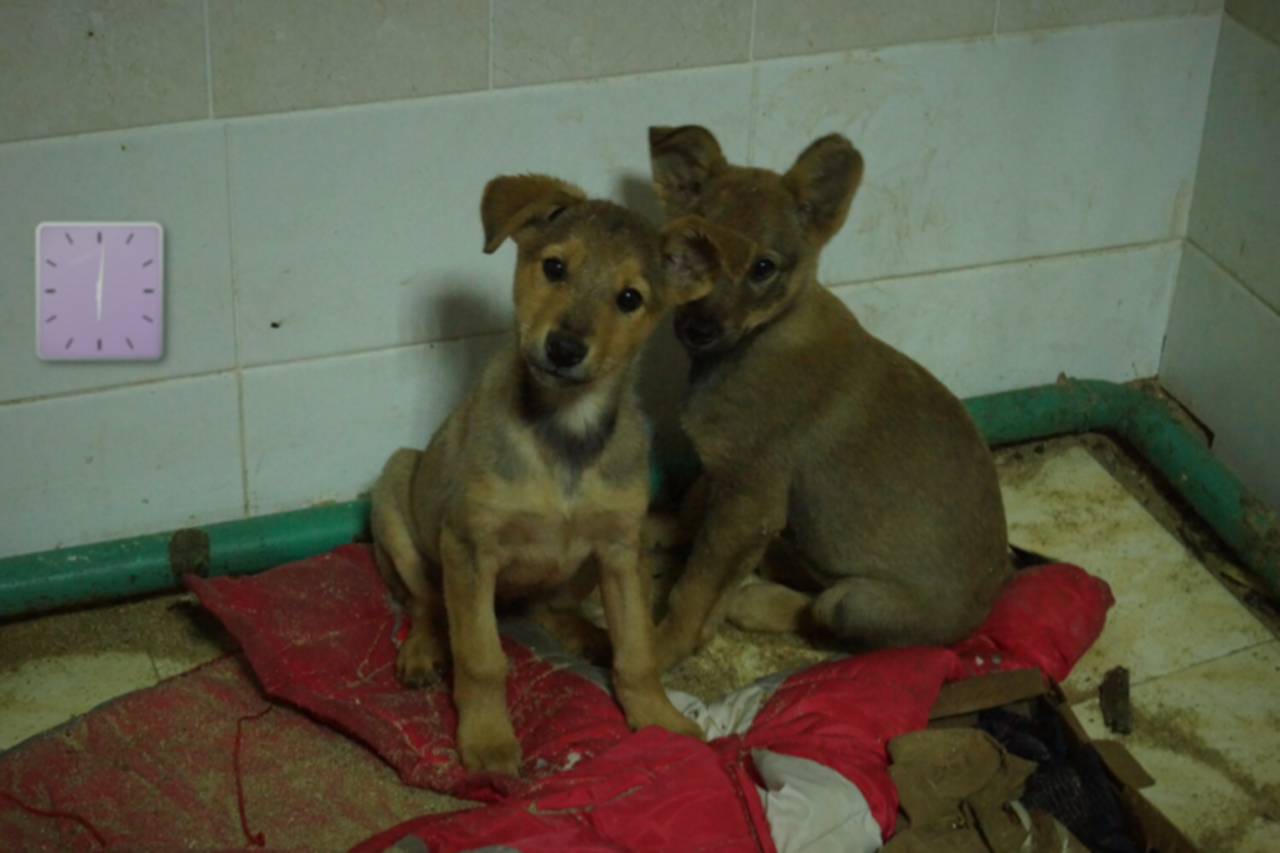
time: **6:01**
